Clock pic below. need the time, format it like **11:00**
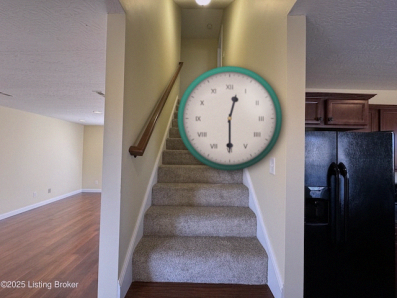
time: **12:30**
